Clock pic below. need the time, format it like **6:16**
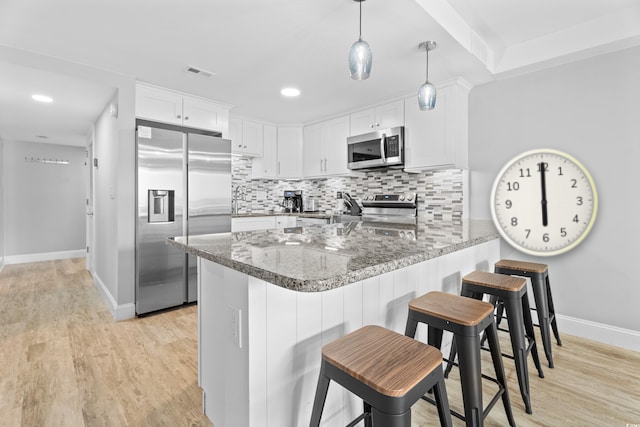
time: **6:00**
